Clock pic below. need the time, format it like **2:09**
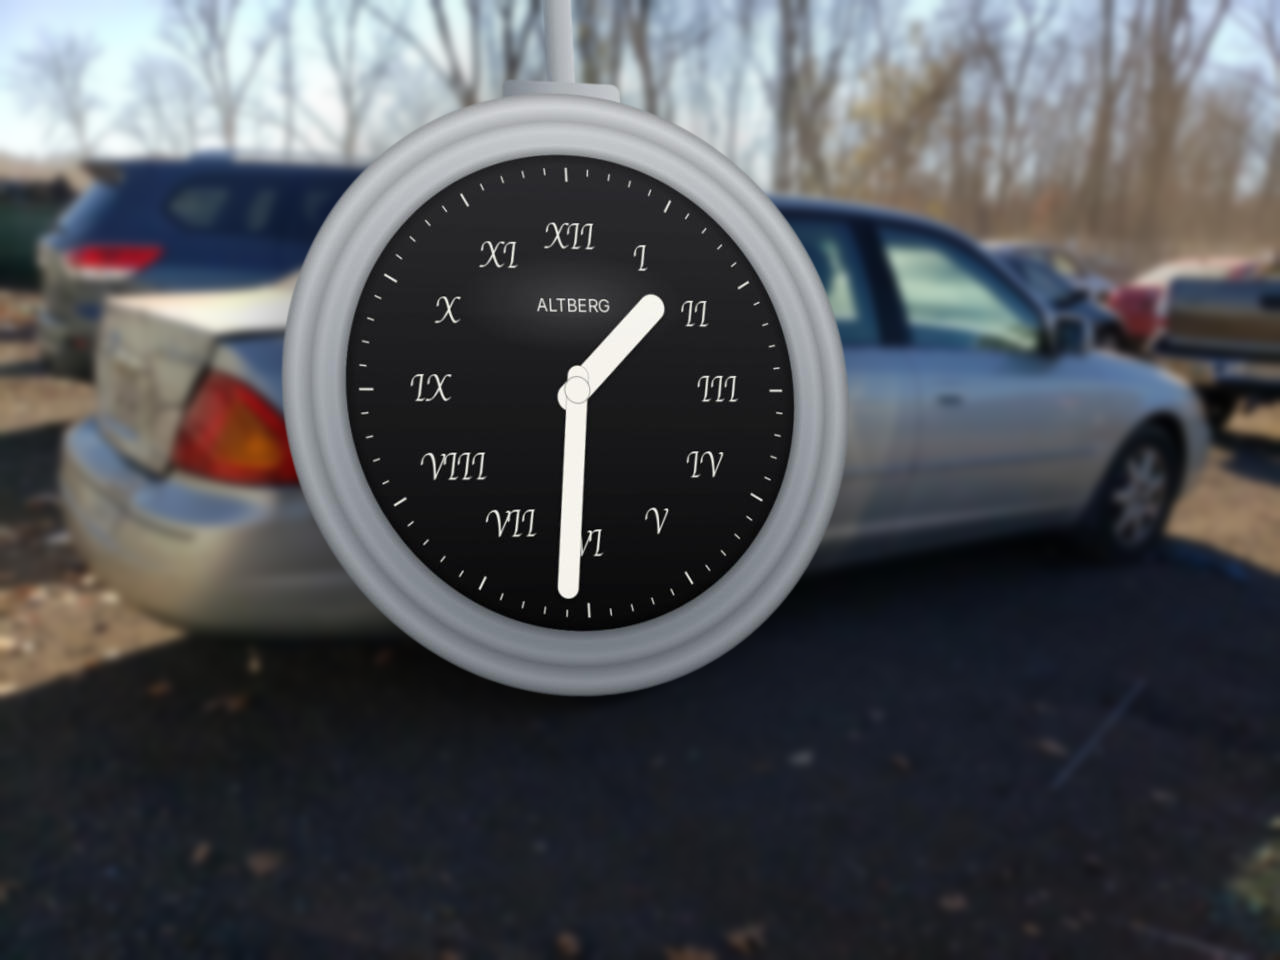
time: **1:31**
